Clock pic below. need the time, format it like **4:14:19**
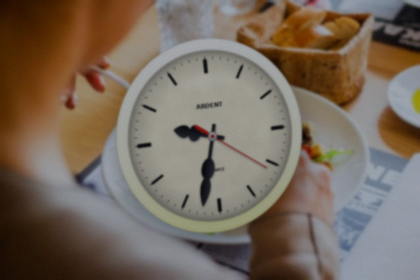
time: **9:32:21**
